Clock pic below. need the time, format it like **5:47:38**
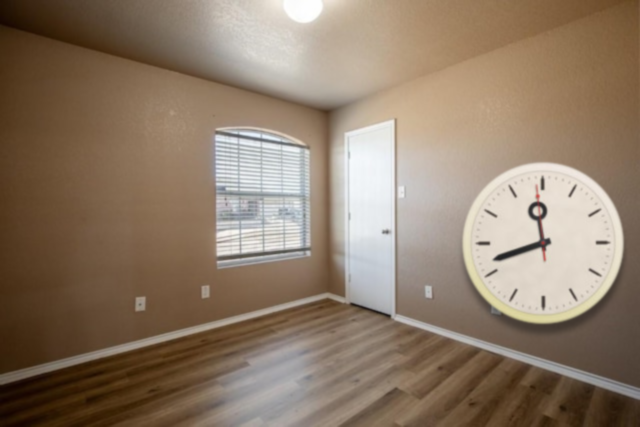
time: **11:41:59**
